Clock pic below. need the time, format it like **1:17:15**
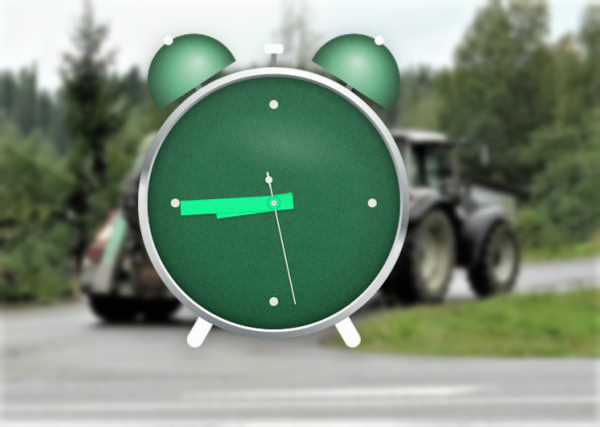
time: **8:44:28**
